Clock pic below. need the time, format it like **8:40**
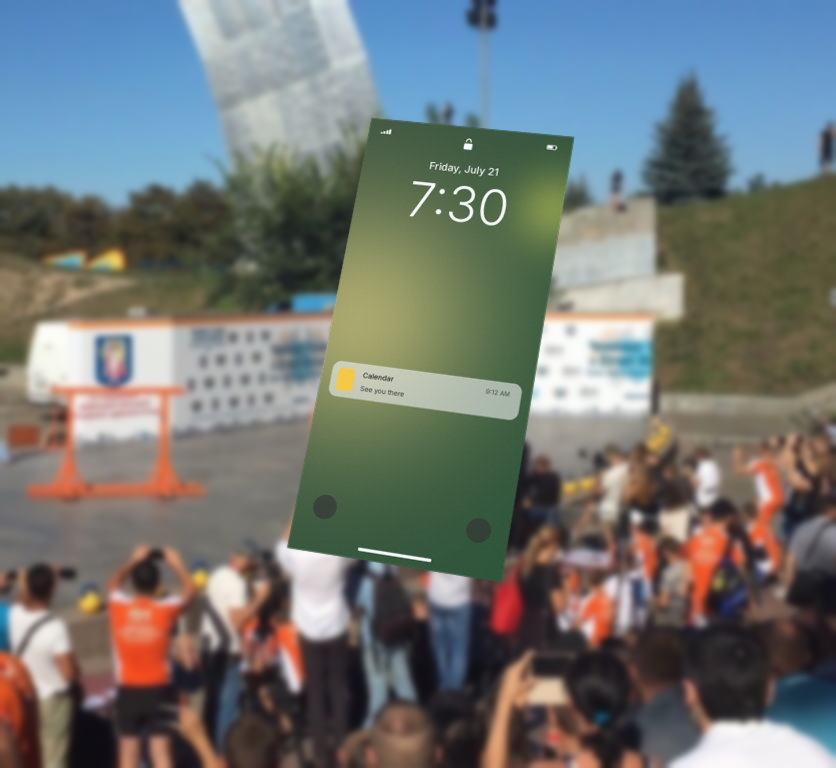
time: **7:30**
